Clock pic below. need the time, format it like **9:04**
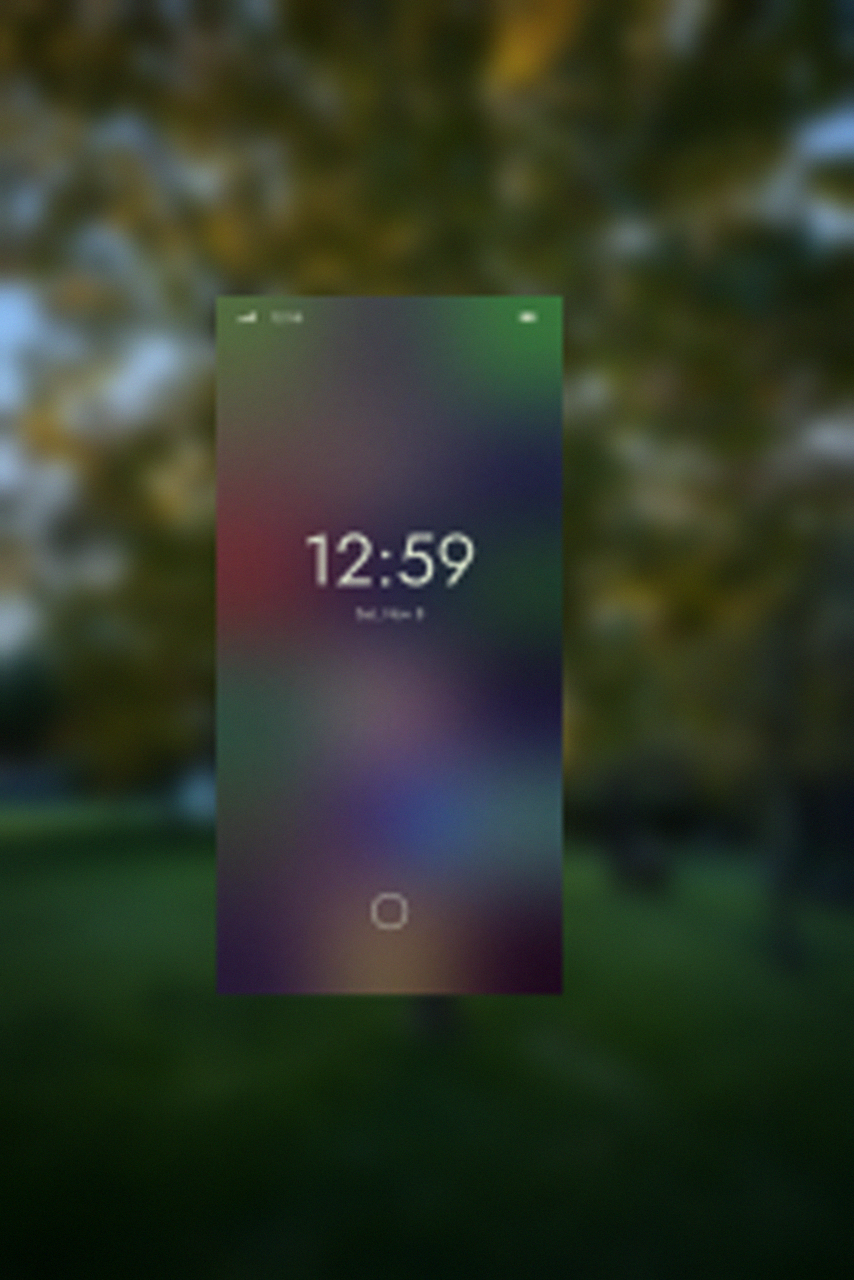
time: **12:59**
